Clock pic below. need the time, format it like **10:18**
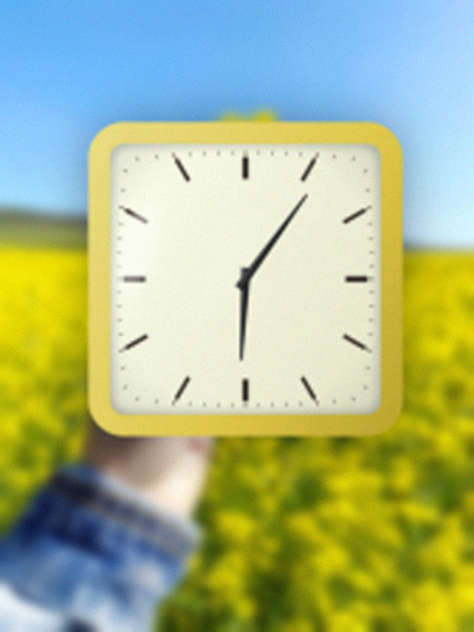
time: **6:06**
